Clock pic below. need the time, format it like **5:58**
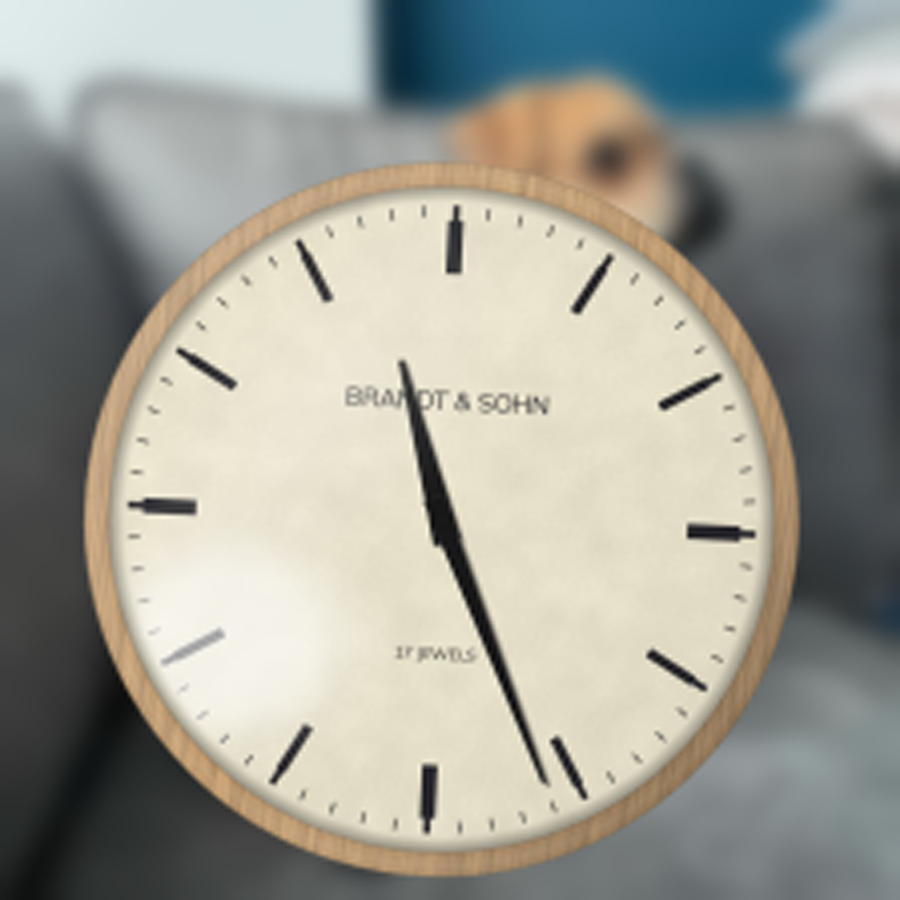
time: **11:26**
